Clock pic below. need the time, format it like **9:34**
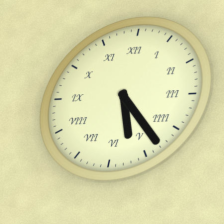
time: **5:23**
